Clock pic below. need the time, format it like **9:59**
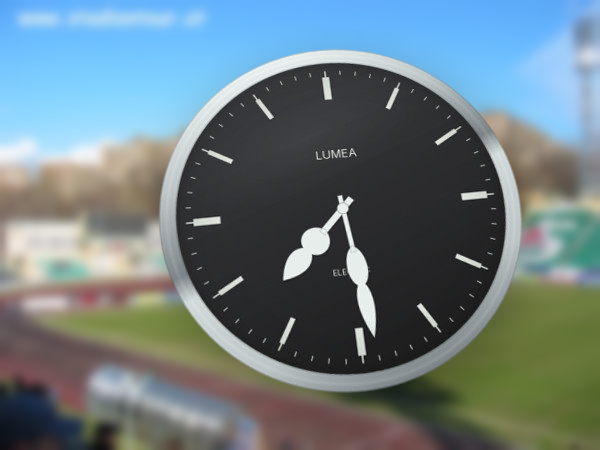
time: **7:29**
